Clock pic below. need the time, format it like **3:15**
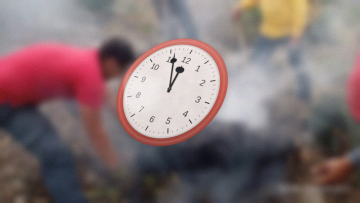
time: **11:56**
